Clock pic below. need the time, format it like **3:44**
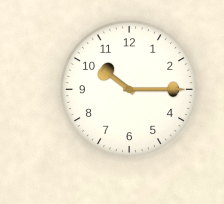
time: **10:15**
